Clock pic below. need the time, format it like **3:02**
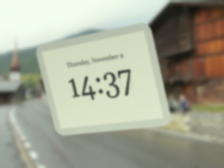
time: **14:37**
